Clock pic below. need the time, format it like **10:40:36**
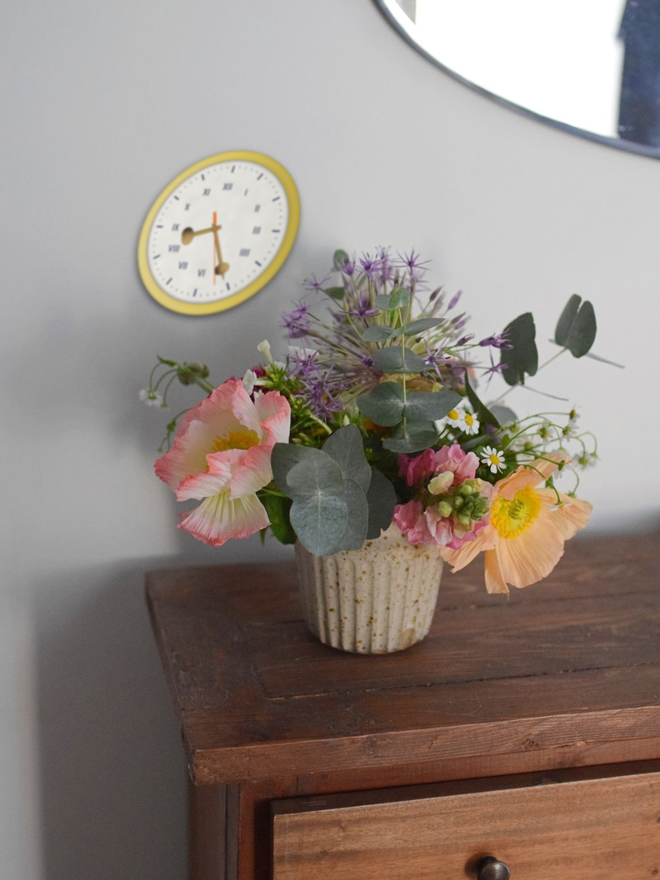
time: **8:25:27**
